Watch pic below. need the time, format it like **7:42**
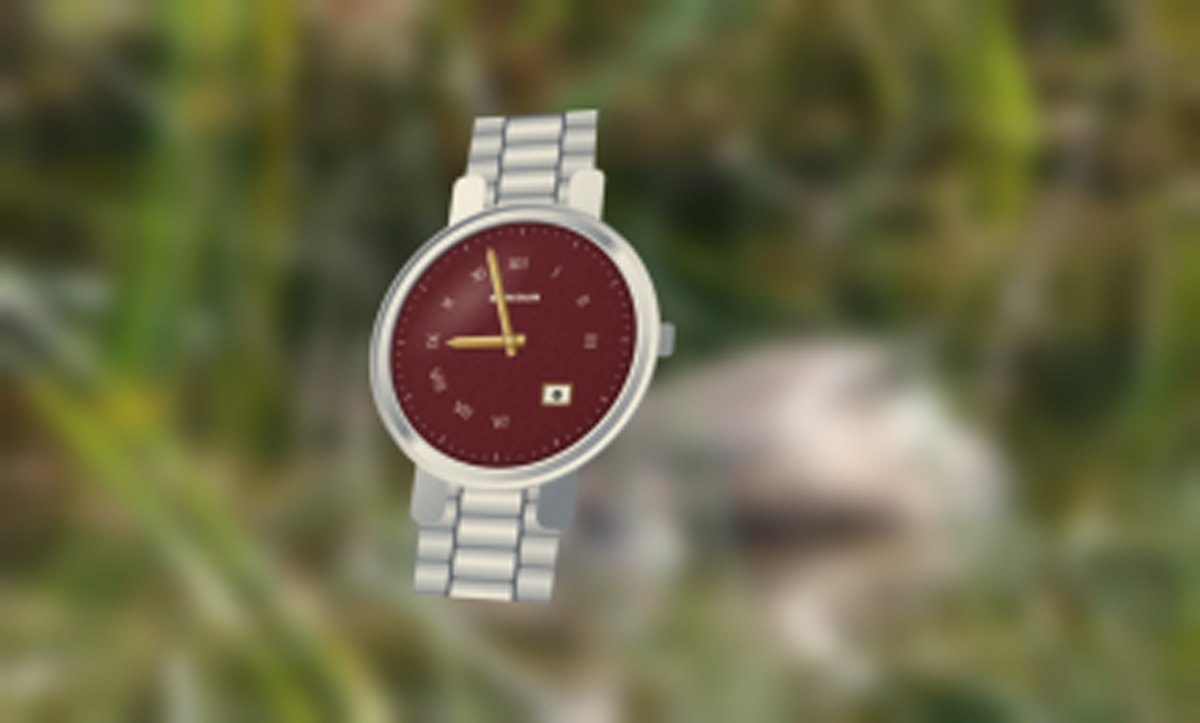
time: **8:57**
